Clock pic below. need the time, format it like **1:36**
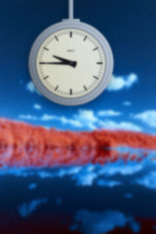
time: **9:45**
